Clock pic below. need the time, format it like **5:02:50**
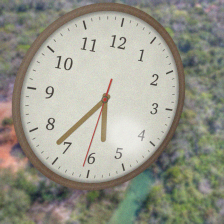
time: **5:36:31**
